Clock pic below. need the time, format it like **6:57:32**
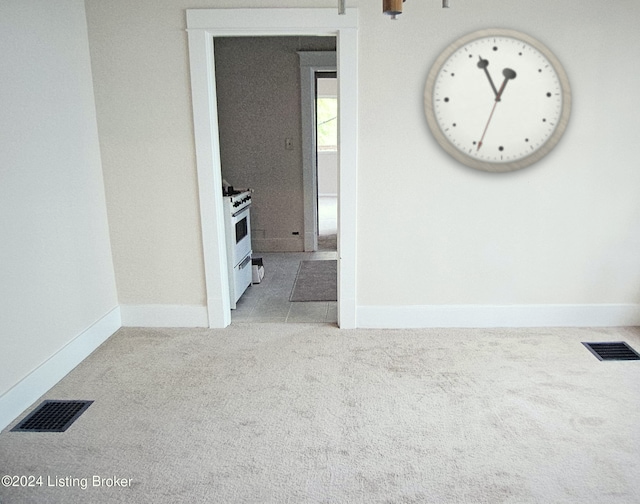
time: **12:56:34**
